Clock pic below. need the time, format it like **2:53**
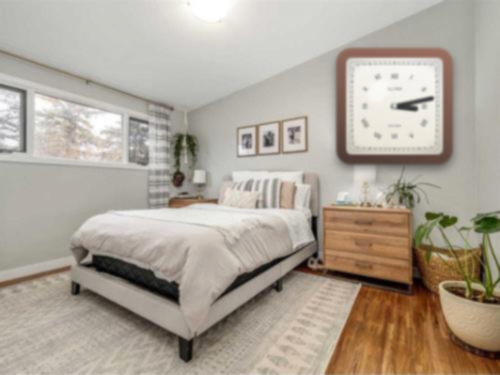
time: **3:13**
